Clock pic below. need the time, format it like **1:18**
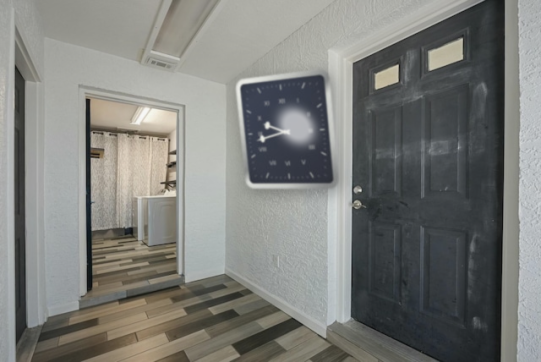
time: **9:43**
